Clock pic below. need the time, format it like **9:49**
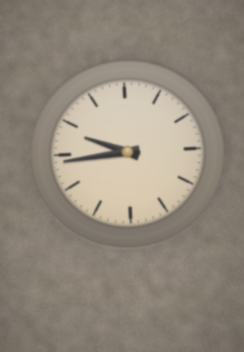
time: **9:44**
